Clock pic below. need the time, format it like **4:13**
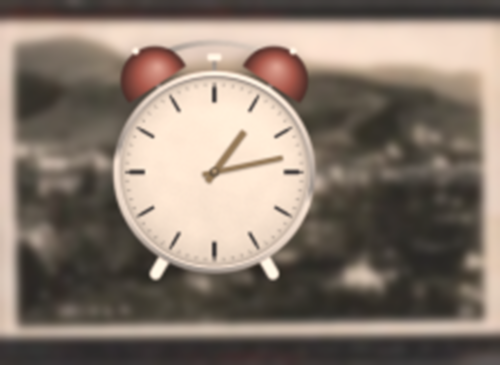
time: **1:13**
